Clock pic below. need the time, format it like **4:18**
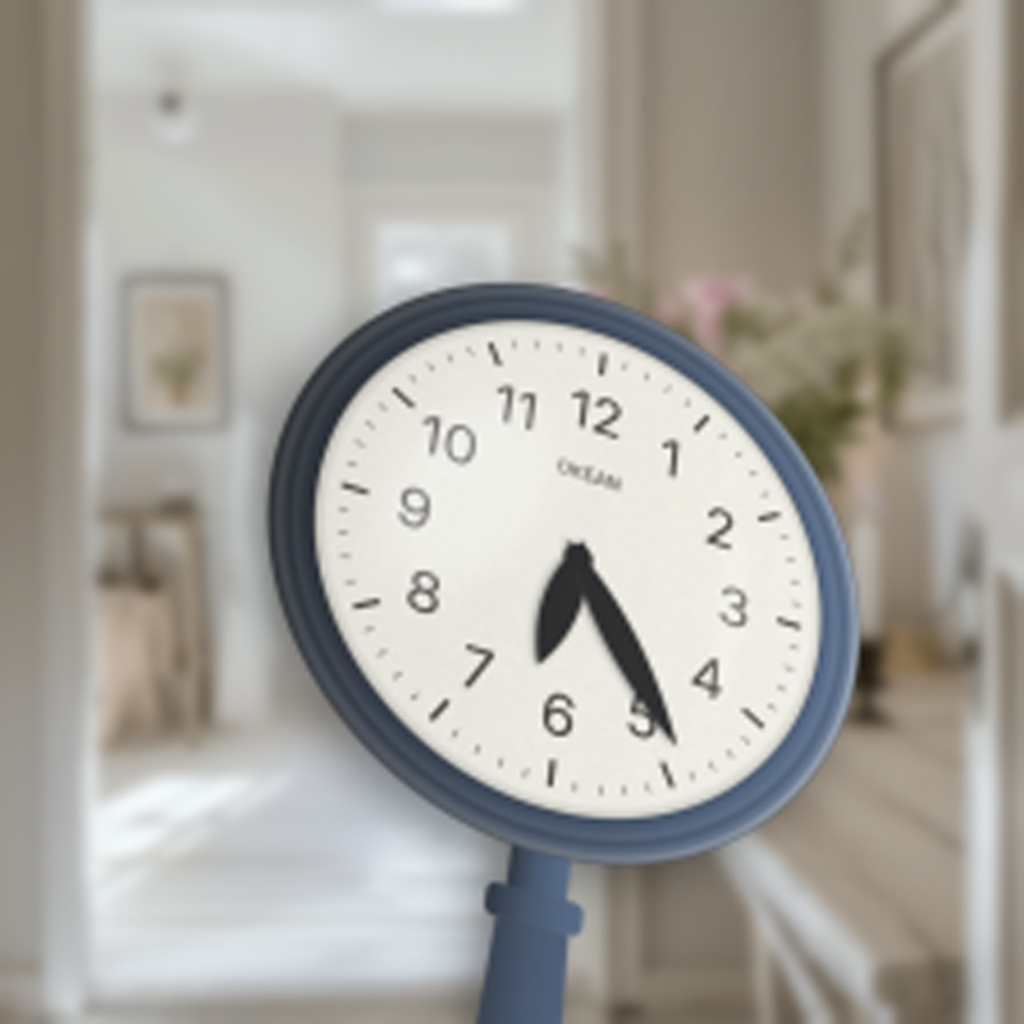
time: **6:24**
